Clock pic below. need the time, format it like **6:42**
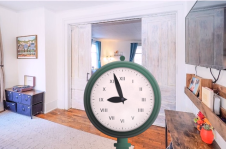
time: **8:57**
